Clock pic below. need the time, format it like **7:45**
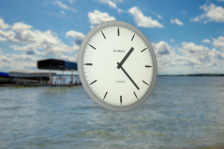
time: **1:23**
